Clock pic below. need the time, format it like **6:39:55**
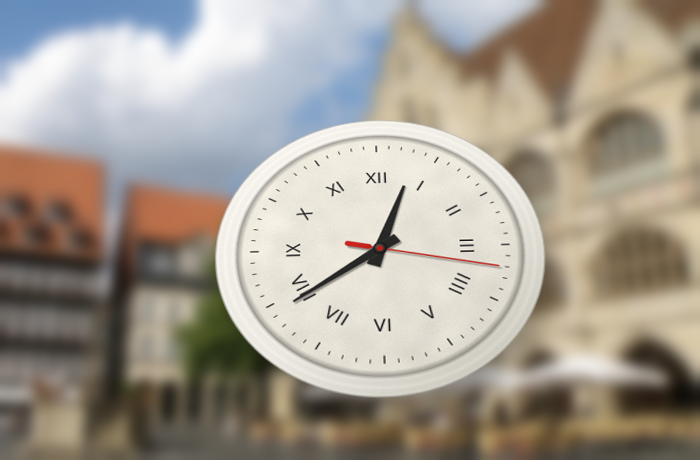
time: **12:39:17**
